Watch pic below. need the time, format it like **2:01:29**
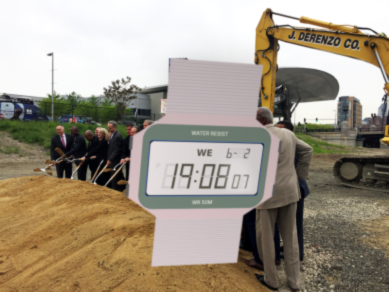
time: **19:08:07**
